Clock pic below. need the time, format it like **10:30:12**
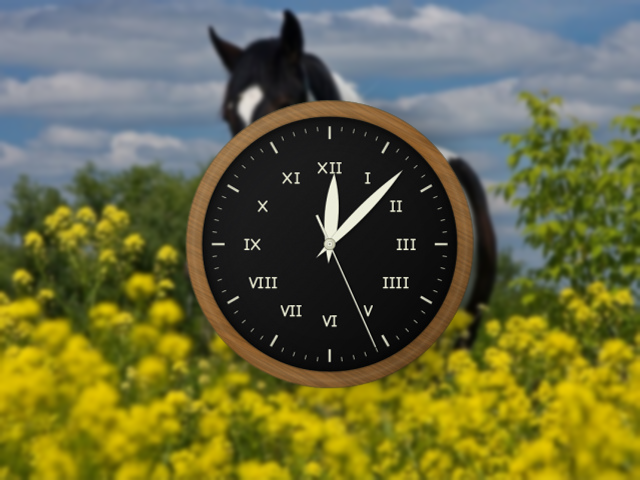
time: **12:07:26**
